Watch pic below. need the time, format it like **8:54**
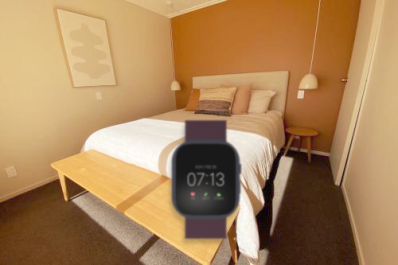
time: **7:13**
